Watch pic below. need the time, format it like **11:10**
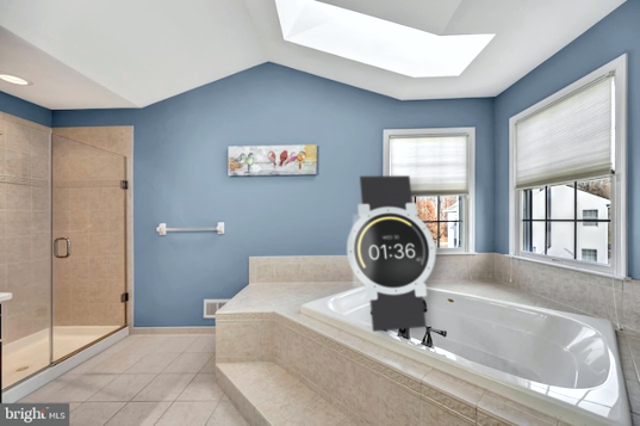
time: **1:36**
